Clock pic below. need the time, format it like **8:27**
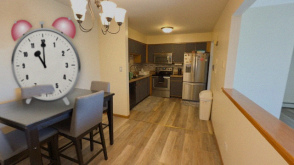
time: **11:00**
